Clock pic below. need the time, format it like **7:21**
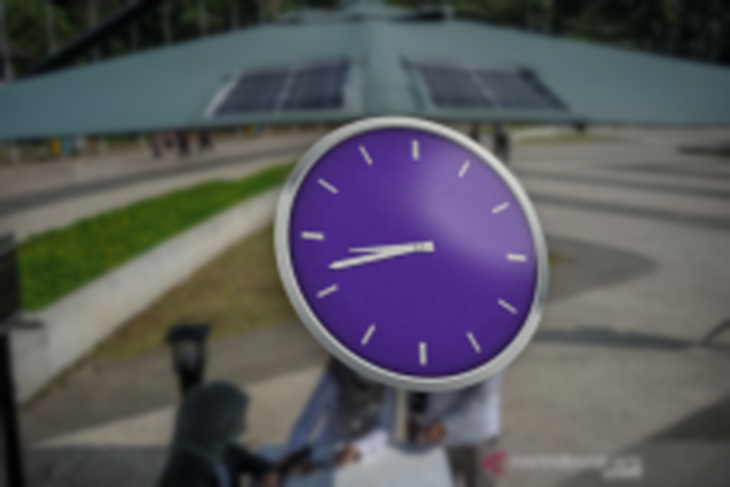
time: **8:42**
